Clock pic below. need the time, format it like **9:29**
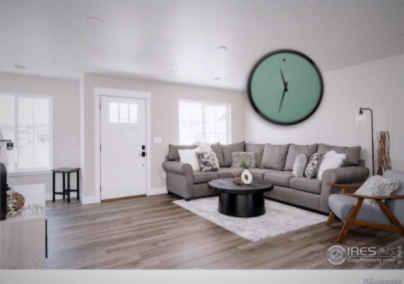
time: **11:33**
